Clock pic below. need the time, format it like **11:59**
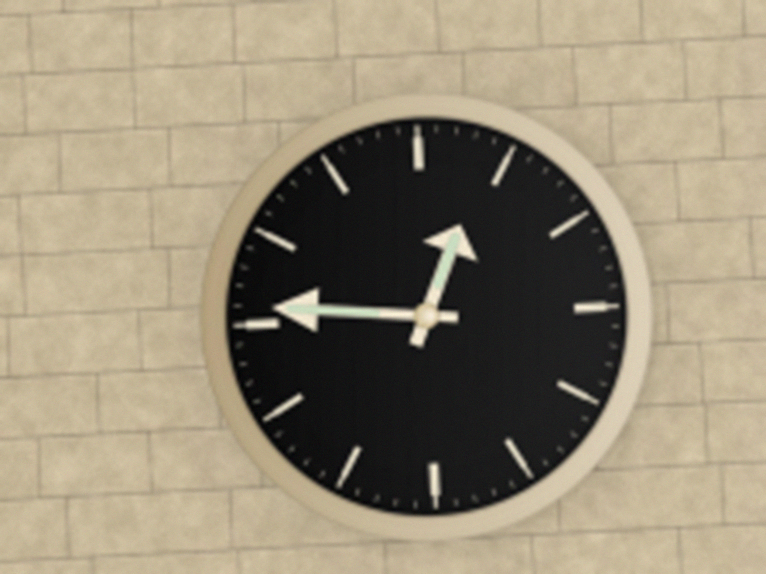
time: **12:46**
